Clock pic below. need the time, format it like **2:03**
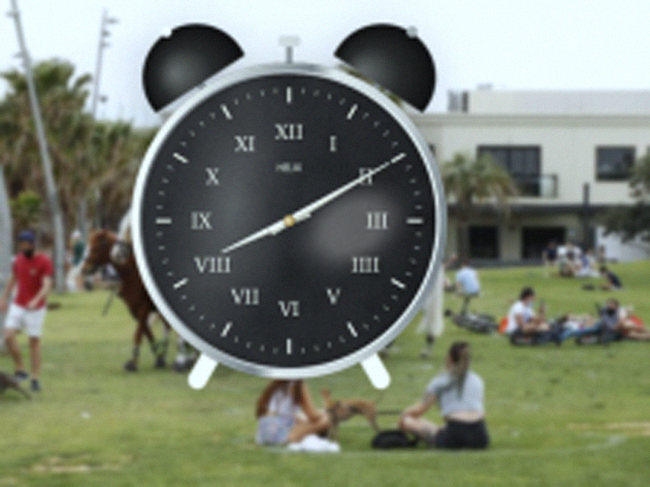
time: **8:10**
